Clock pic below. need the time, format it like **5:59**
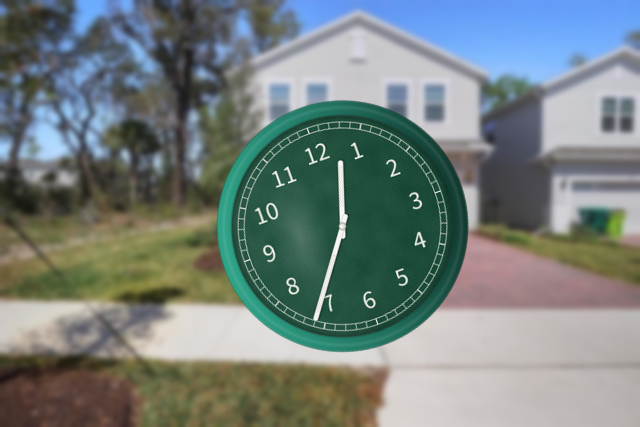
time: **12:36**
